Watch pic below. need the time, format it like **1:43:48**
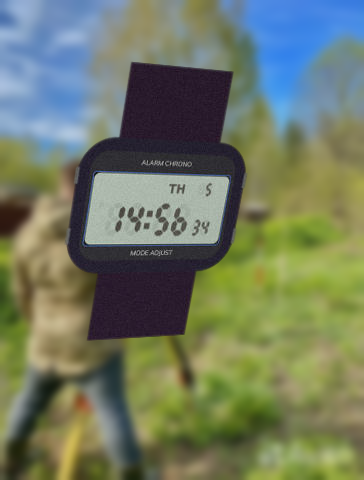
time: **14:56:34**
